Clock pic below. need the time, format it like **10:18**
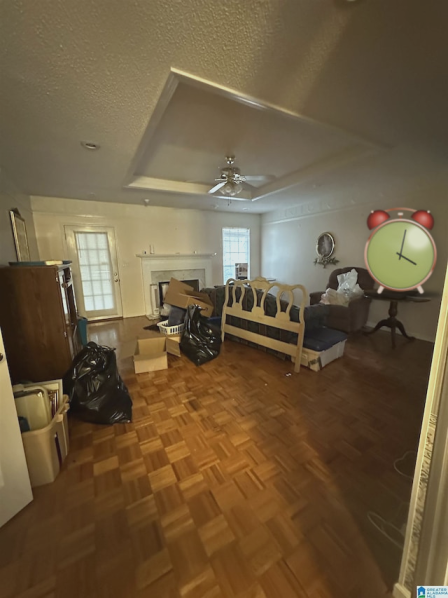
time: **4:02**
